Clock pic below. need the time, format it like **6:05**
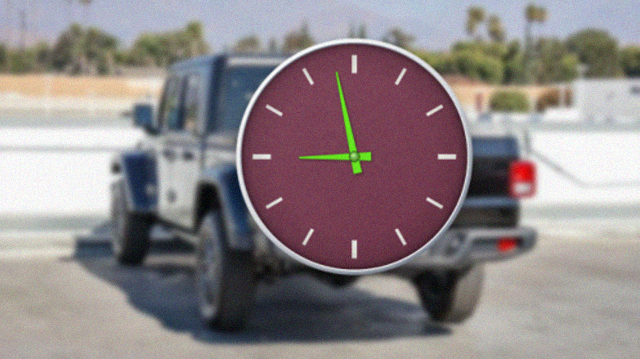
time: **8:58**
